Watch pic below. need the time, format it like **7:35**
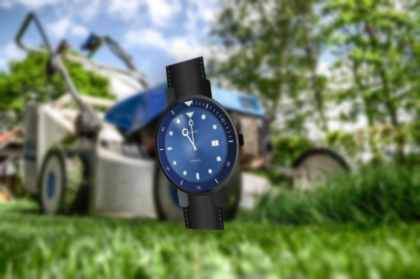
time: **11:00**
